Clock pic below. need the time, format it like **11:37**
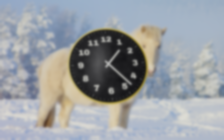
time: **1:23**
